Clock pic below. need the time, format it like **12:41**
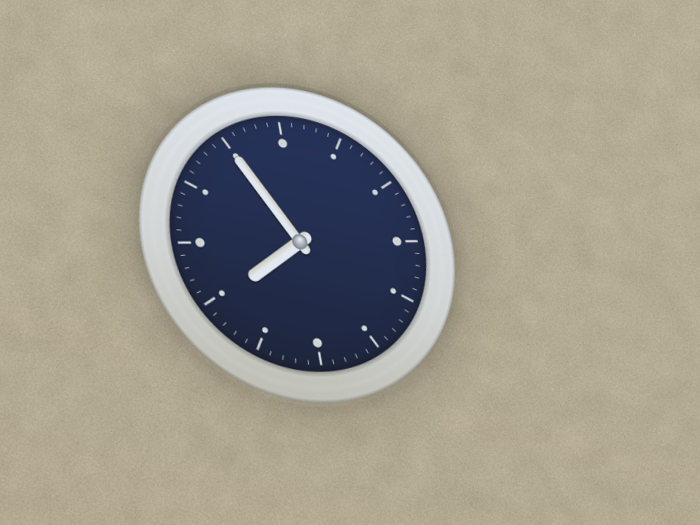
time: **7:55**
